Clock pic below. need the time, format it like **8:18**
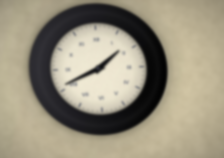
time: **1:41**
